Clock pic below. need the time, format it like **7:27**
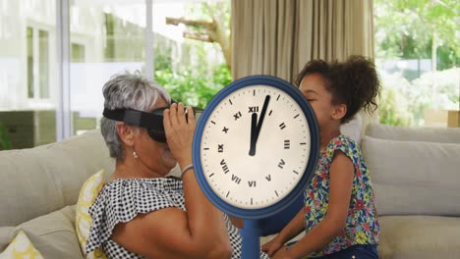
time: **12:03**
